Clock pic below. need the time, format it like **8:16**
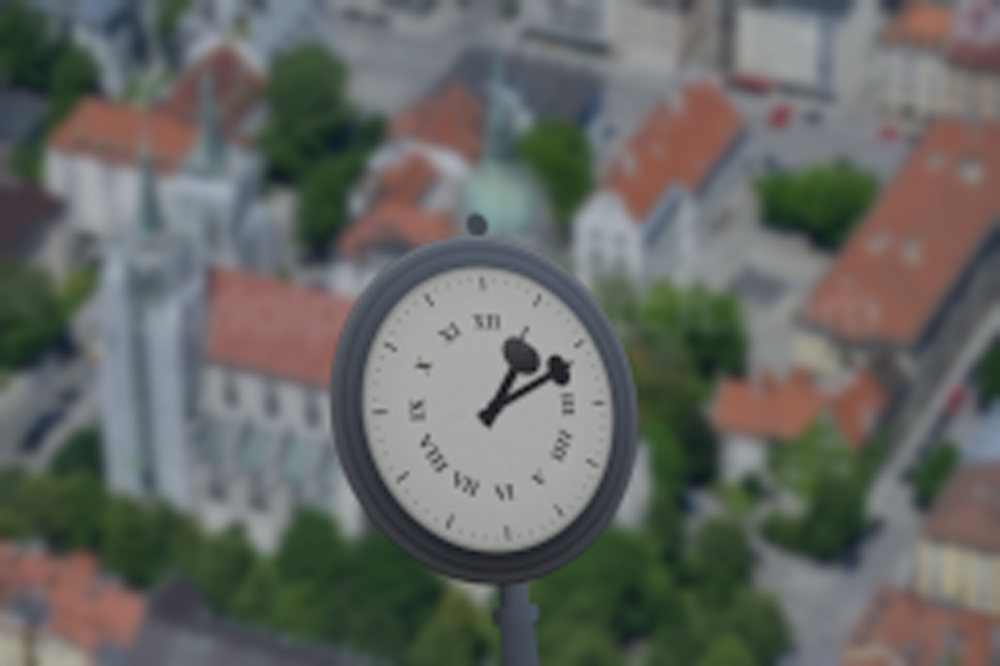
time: **1:11**
